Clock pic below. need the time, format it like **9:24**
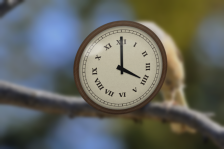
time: **4:00**
